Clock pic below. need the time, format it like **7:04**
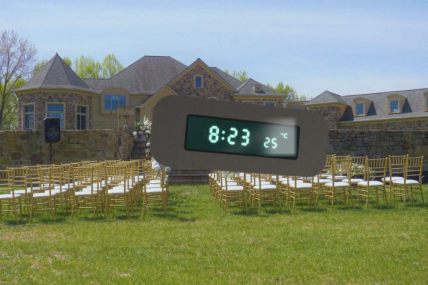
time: **8:23**
